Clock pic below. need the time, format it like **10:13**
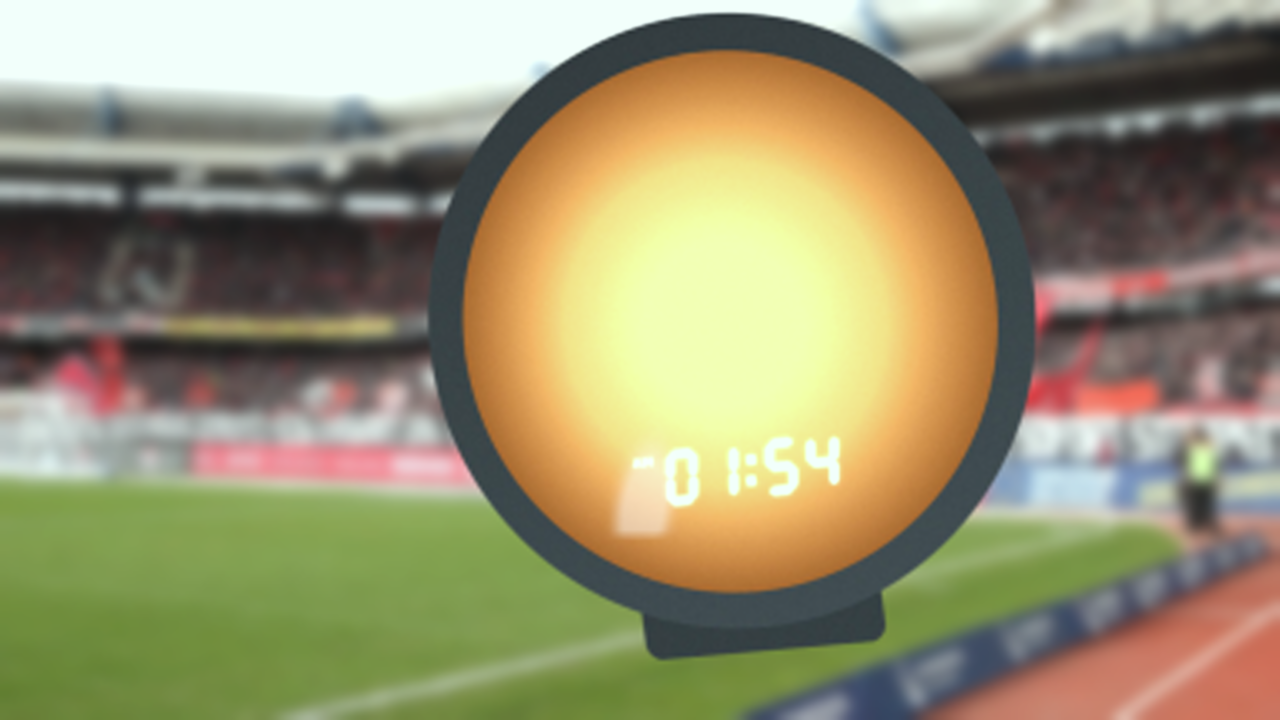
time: **1:54**
